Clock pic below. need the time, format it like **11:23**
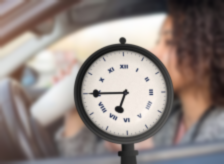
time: **6:45**
